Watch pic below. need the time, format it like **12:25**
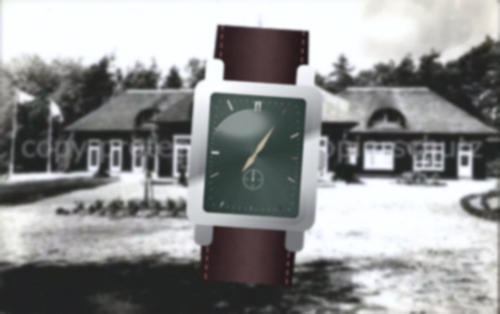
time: **7:05**
